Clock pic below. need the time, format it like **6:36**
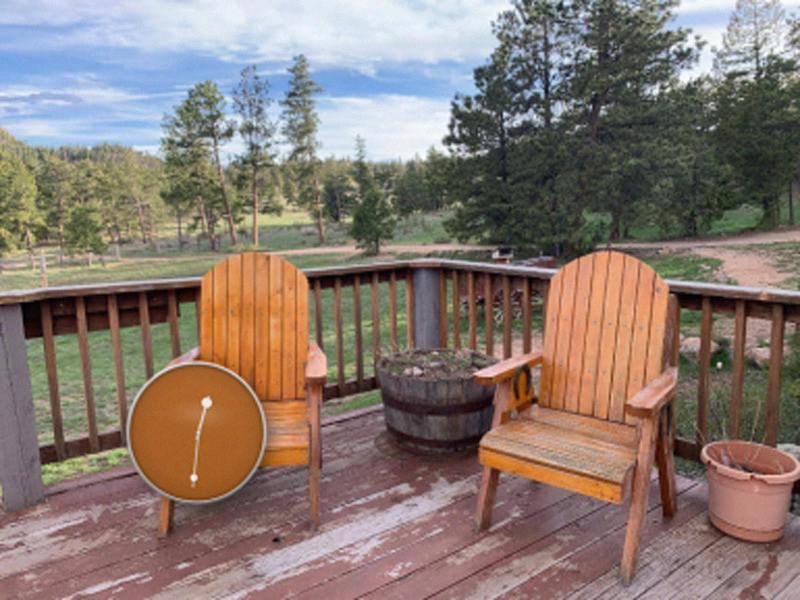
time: **12:31**
